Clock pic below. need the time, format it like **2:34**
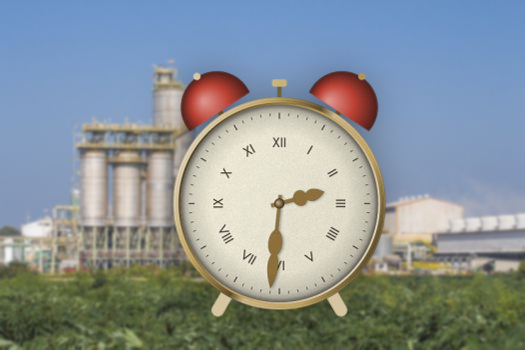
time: **2:31**
